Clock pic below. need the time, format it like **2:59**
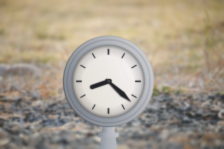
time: **8:22**
